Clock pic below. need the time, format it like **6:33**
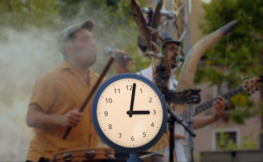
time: **3:02**
